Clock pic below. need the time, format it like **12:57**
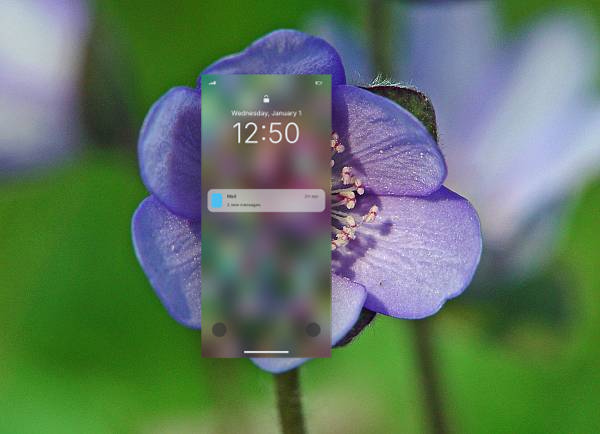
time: **12:50**
